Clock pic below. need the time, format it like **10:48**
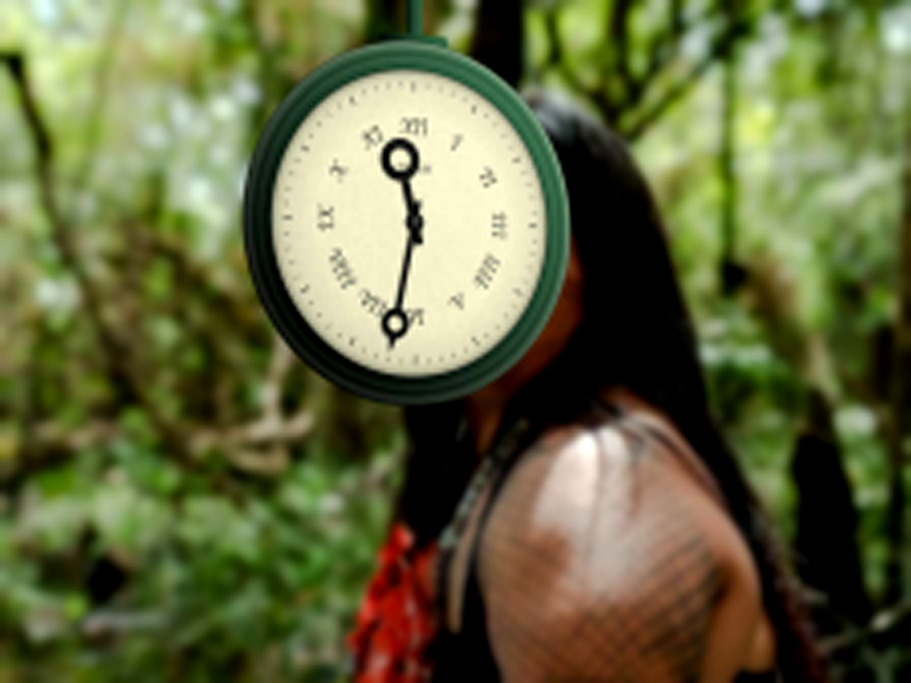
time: **11:32**
